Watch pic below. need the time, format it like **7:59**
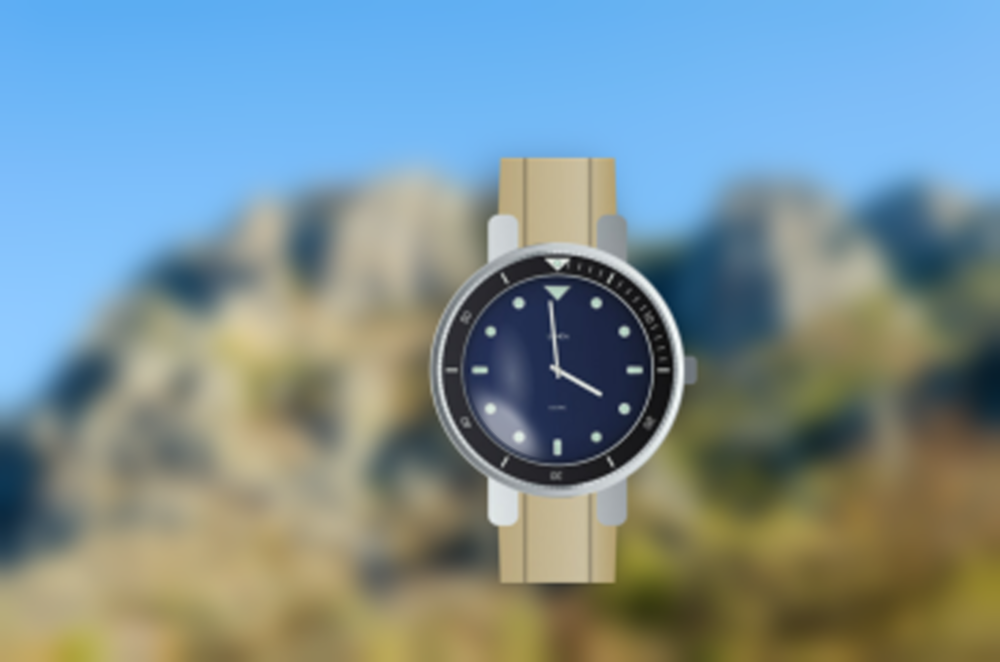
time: **3:59**
